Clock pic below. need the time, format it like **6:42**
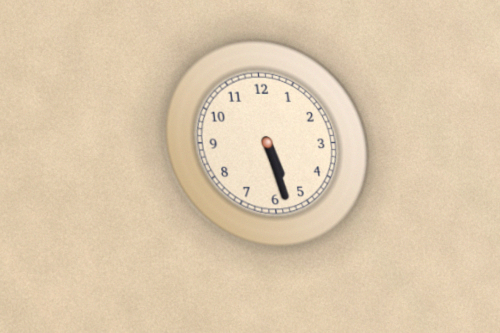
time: **5:28**
